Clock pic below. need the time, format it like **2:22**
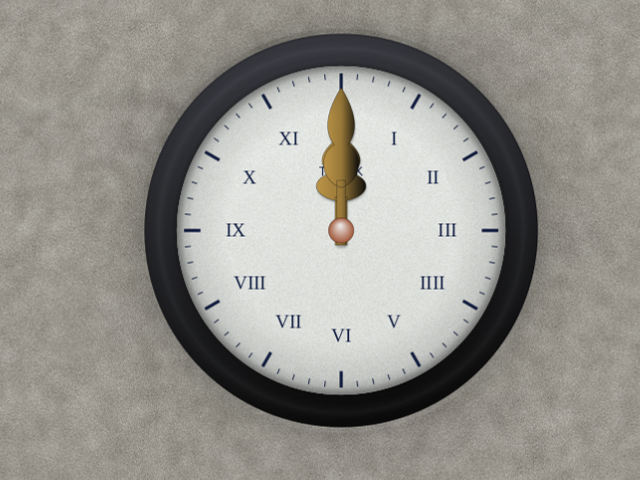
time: **12:00**
